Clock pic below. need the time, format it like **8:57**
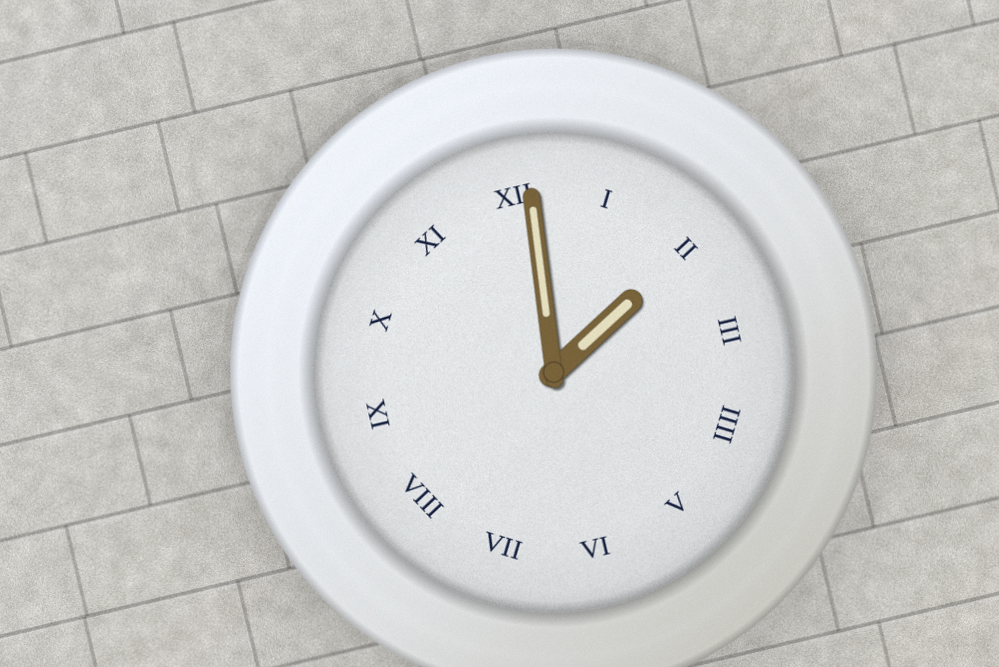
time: **2:01**
